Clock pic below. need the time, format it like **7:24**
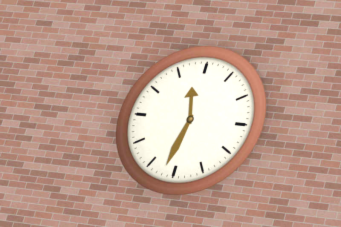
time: **11:32**
